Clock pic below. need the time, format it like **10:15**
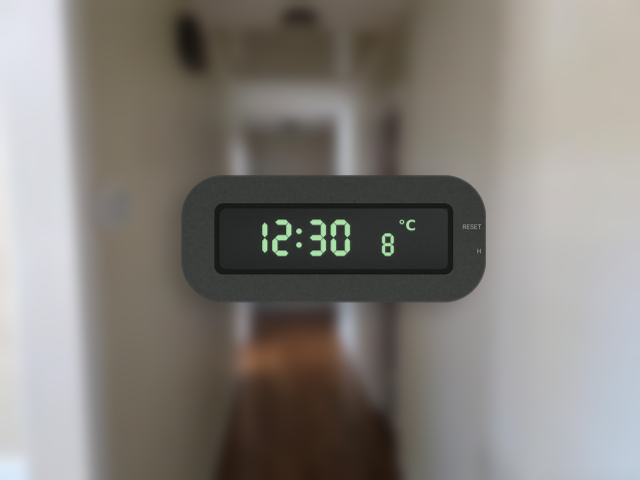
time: **12:30**
